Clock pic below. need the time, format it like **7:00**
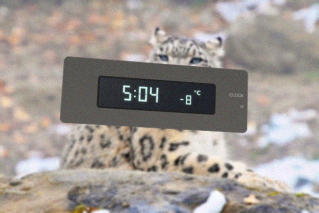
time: **5:04**
